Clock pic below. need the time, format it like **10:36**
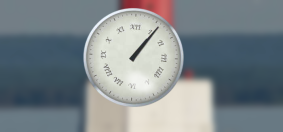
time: **1:06**
